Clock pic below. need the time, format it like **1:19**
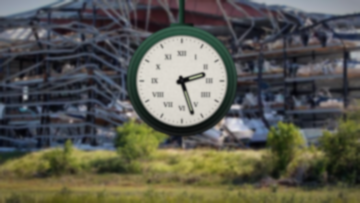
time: **2:27**
